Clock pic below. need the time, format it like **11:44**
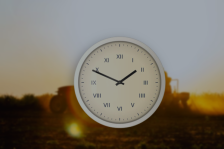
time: **1:49**
